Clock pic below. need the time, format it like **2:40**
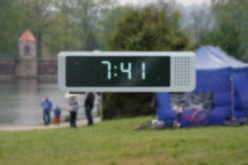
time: **7:41**
